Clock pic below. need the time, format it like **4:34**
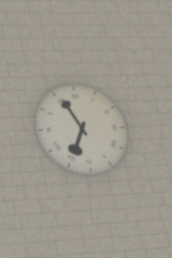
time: **6:56**
